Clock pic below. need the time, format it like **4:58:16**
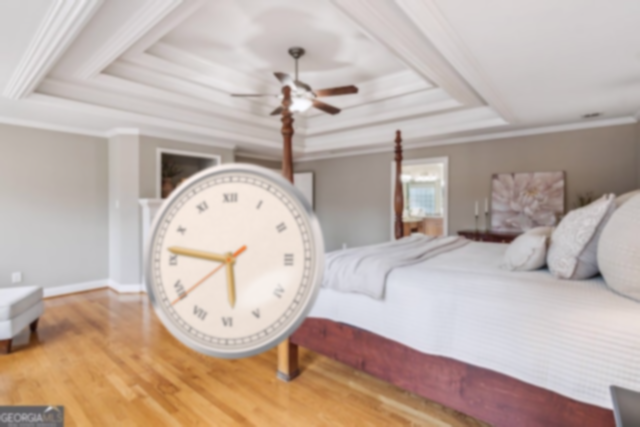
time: **5:46:39**
